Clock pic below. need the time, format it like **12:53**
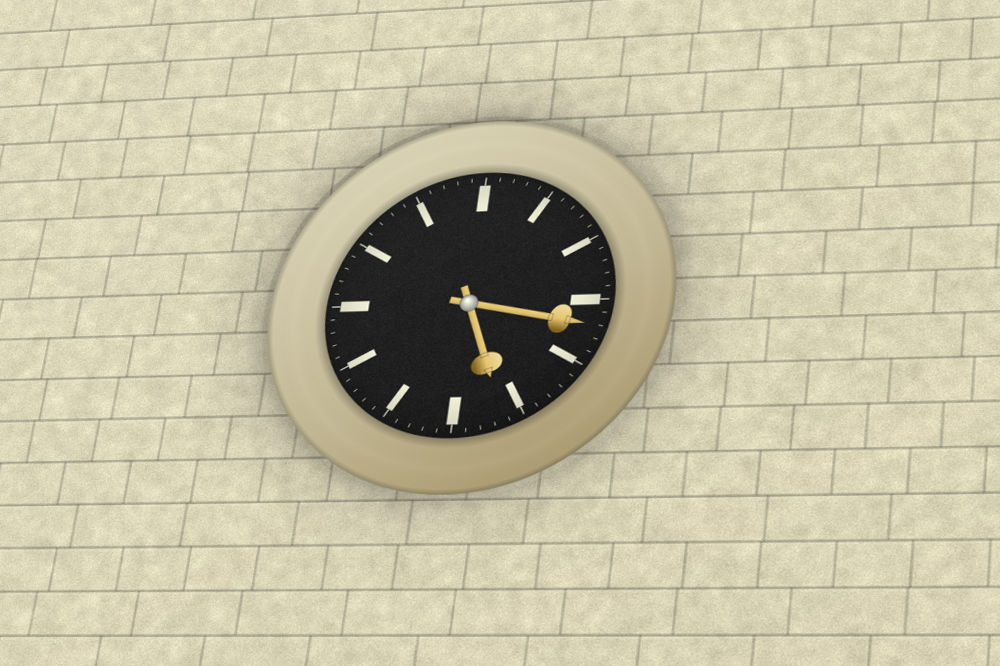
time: **5:17**
